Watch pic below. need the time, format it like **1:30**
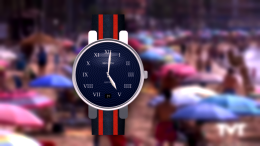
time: **5:01**
